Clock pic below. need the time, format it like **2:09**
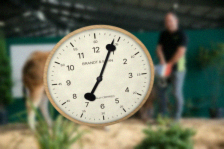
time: **7:04**
